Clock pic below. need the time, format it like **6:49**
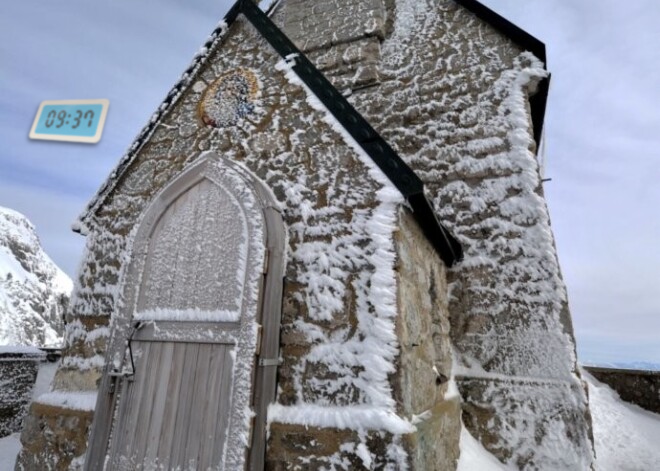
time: **9:37**
